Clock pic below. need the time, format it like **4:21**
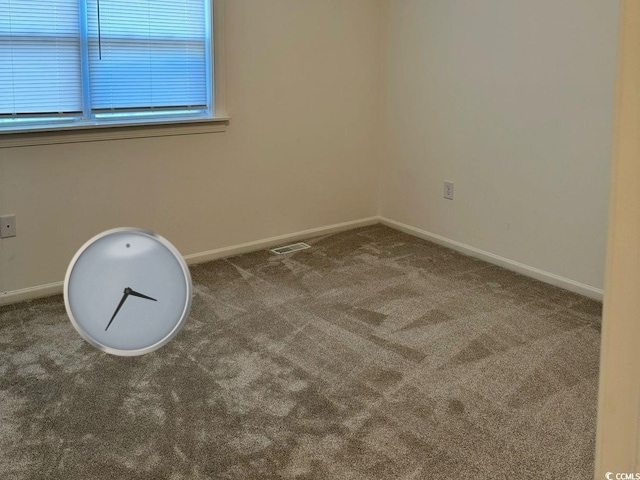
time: **3:35**
